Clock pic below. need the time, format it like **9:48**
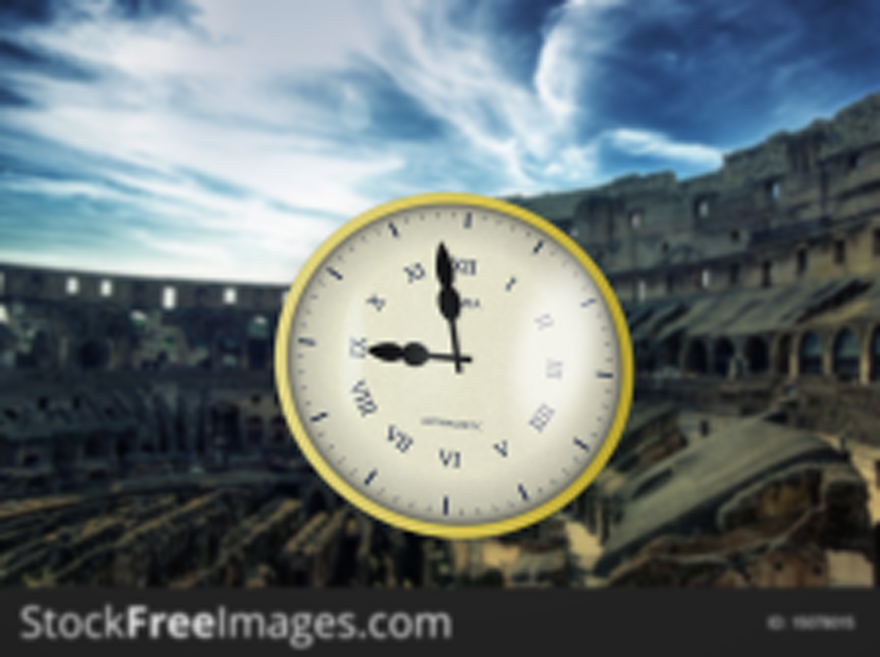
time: **8:58**
